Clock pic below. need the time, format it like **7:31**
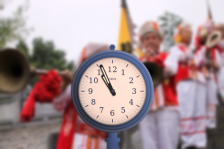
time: **10:56**
